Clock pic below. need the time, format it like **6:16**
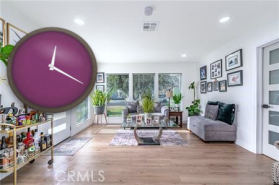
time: **12:20**
